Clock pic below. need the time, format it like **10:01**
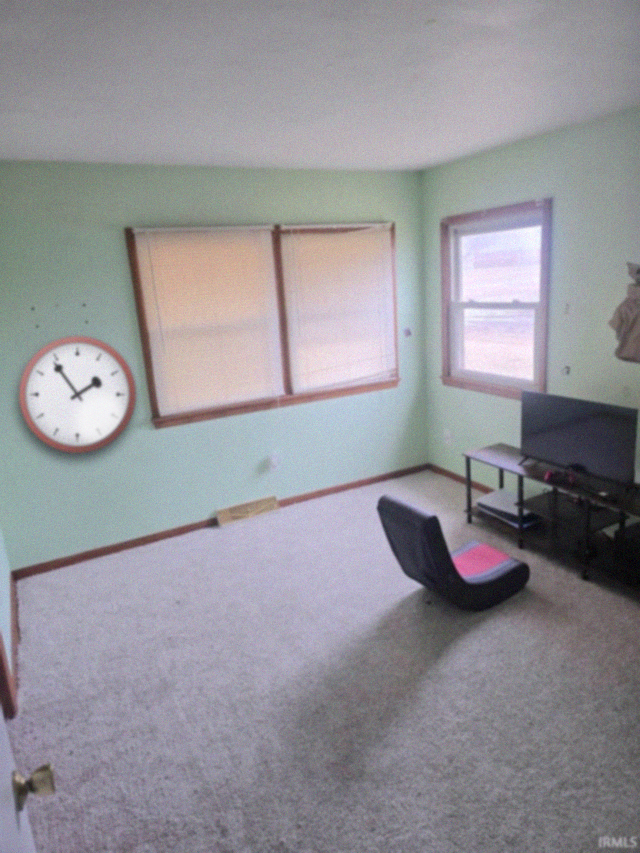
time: **1:54**
